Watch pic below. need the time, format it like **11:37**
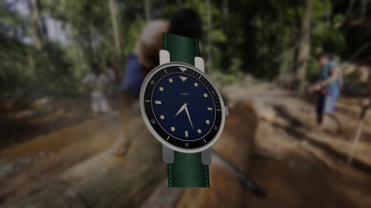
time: **7:27**
